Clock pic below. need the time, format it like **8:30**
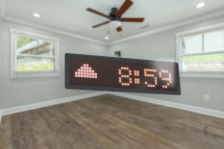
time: **8:59**
